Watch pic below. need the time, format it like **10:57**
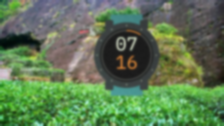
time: **7:16**
